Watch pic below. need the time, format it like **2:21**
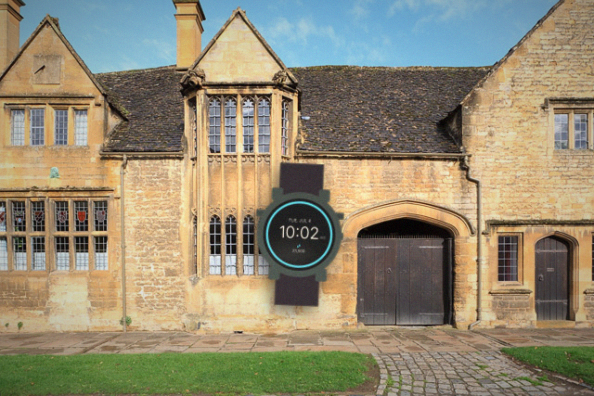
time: **10:02**
